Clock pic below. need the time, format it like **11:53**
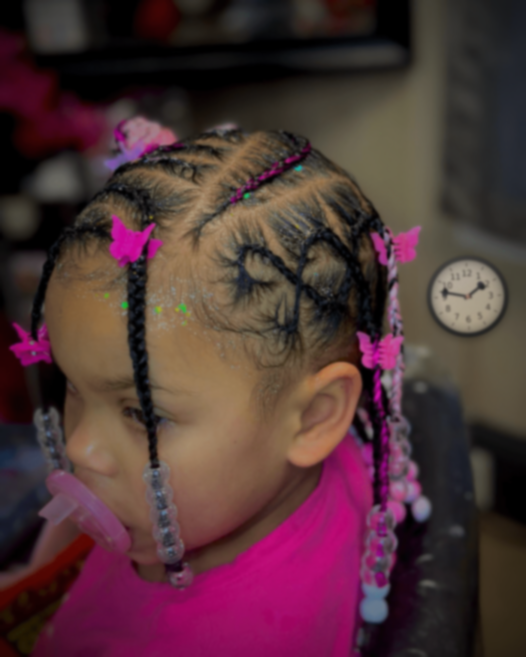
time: **1:47**
